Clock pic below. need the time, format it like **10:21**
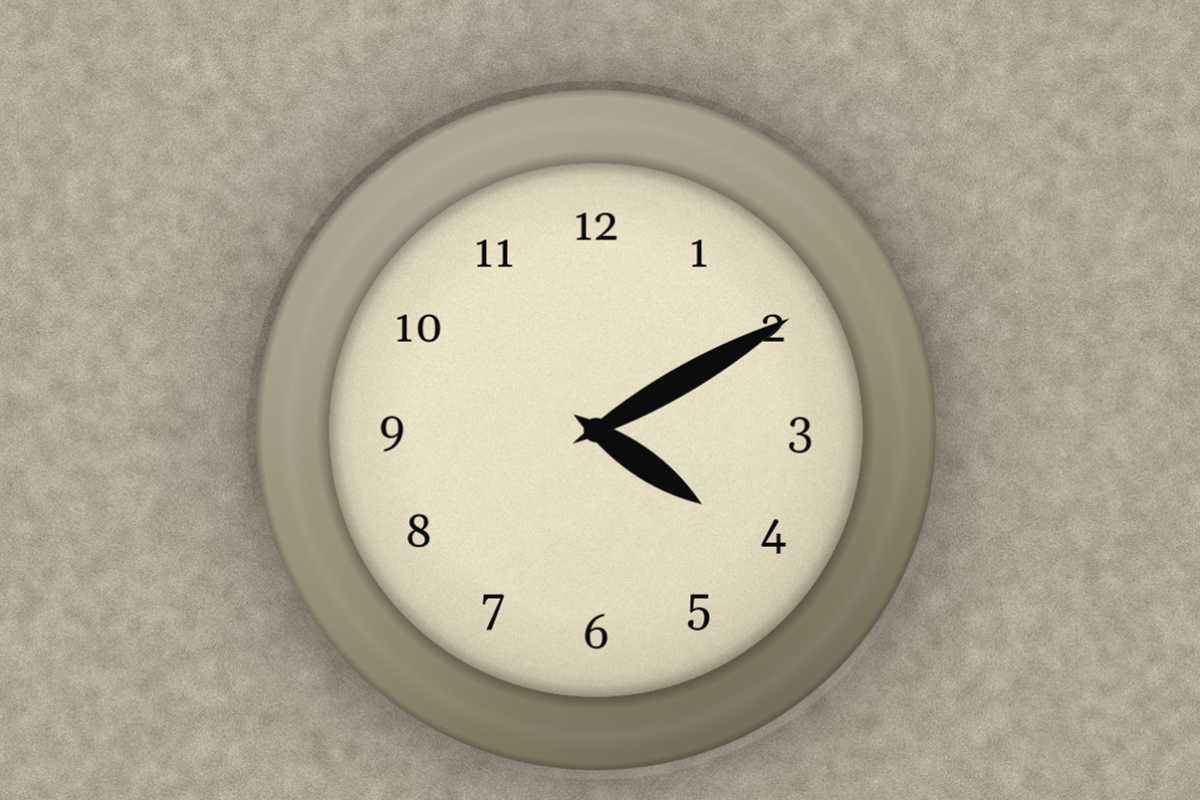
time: **4:10**
